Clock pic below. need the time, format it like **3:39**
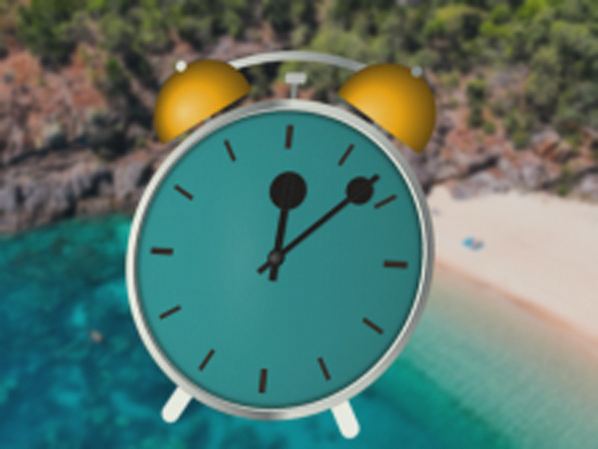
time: **12:08**
